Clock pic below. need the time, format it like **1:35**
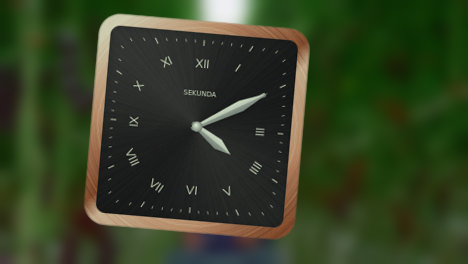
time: **4:10**
